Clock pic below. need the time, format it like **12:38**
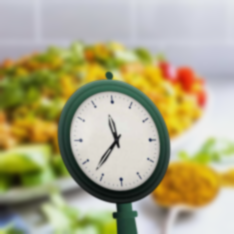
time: **11:37**
